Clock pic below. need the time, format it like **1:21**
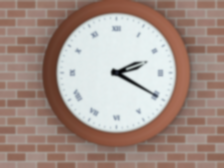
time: **2:20**
